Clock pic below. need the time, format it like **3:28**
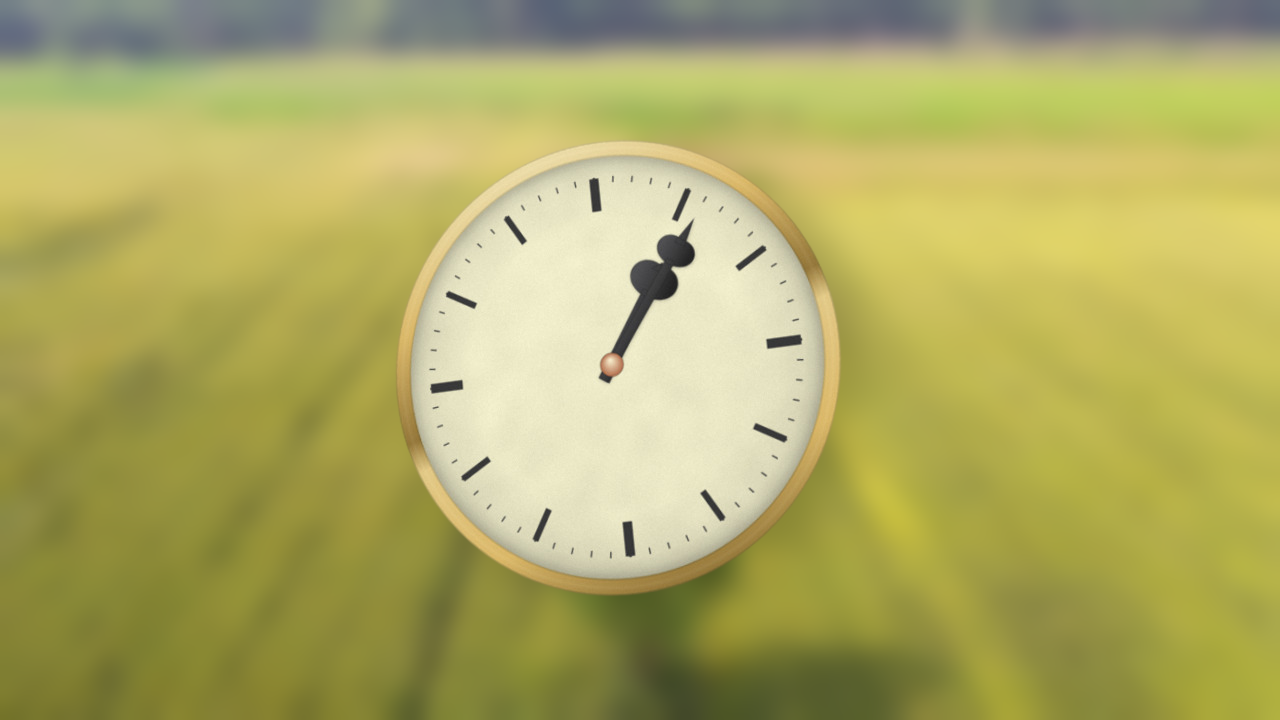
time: **1:06**
